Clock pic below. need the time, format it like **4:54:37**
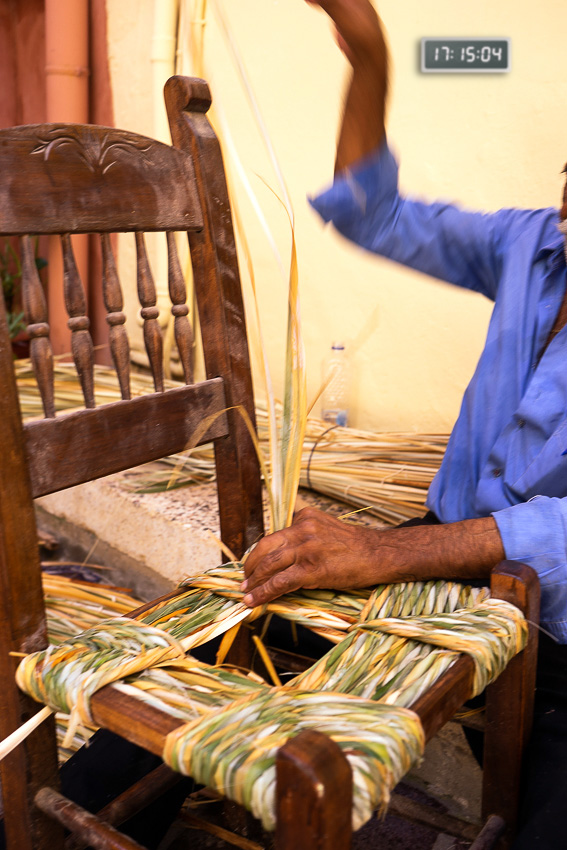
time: **17:15:04**
